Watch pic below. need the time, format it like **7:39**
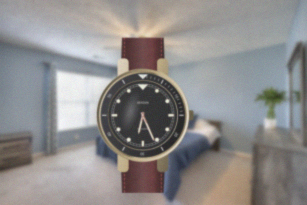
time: **6:26**
